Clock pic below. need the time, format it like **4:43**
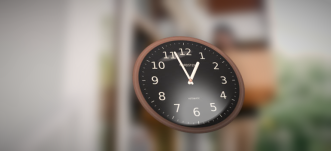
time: **12:57**
